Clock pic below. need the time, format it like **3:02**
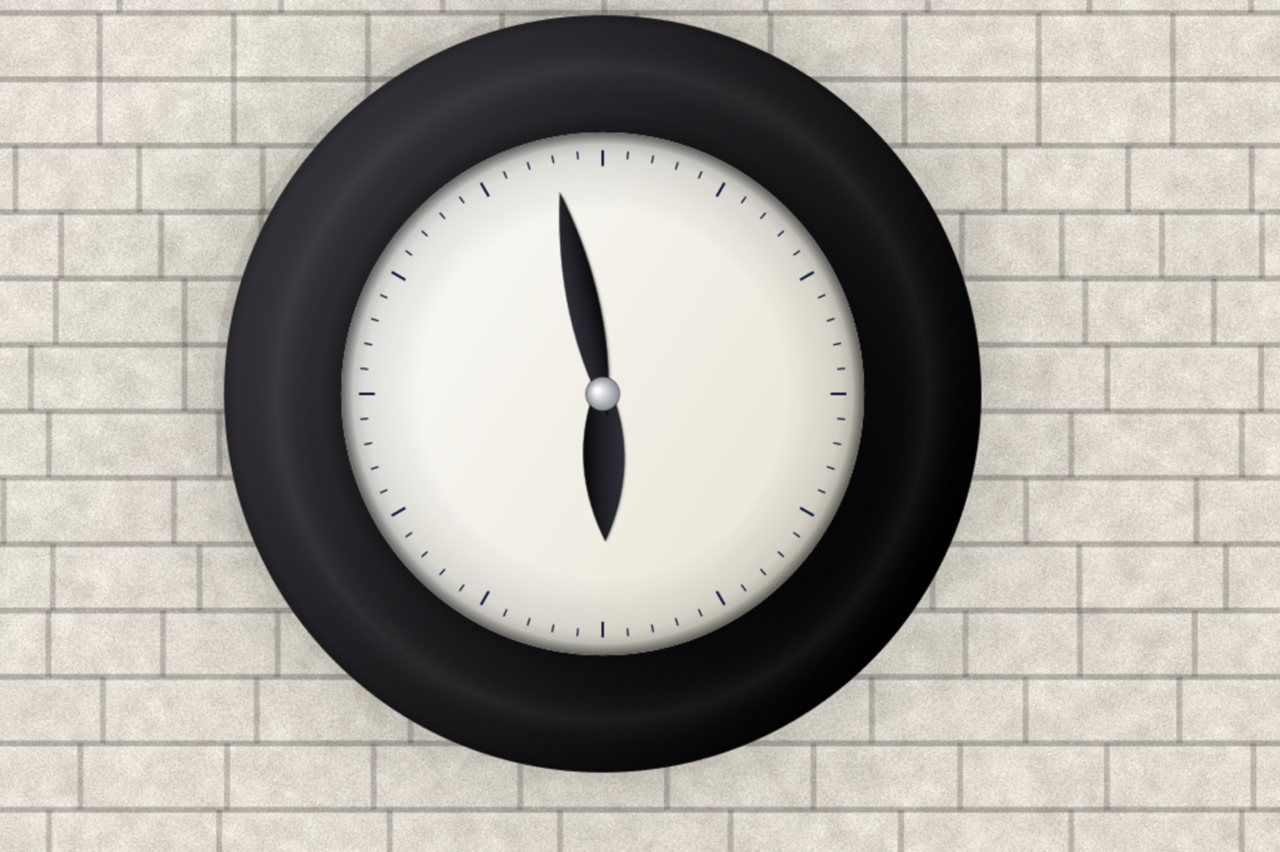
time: **5:58**
